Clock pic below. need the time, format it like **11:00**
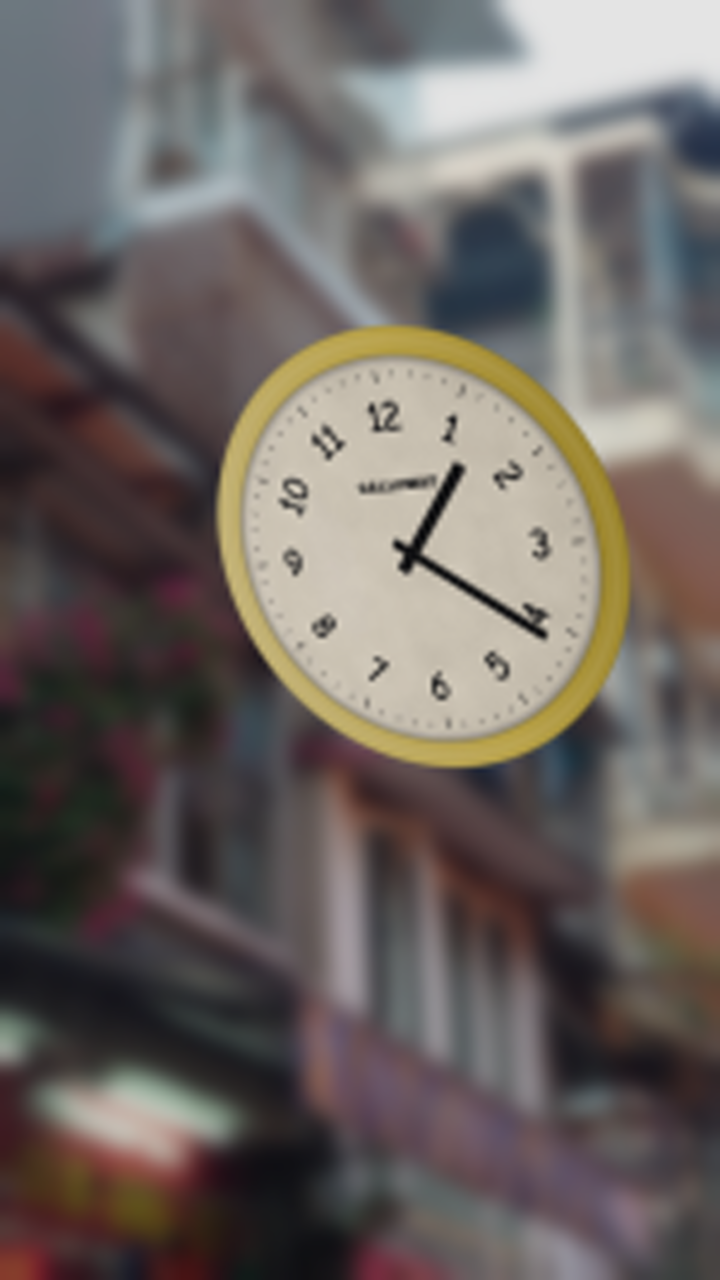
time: **1:21**
